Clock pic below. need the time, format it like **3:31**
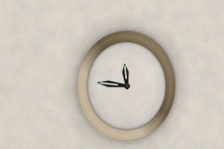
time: **11:46**
